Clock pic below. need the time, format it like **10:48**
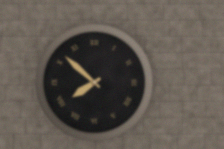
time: **7:52**
